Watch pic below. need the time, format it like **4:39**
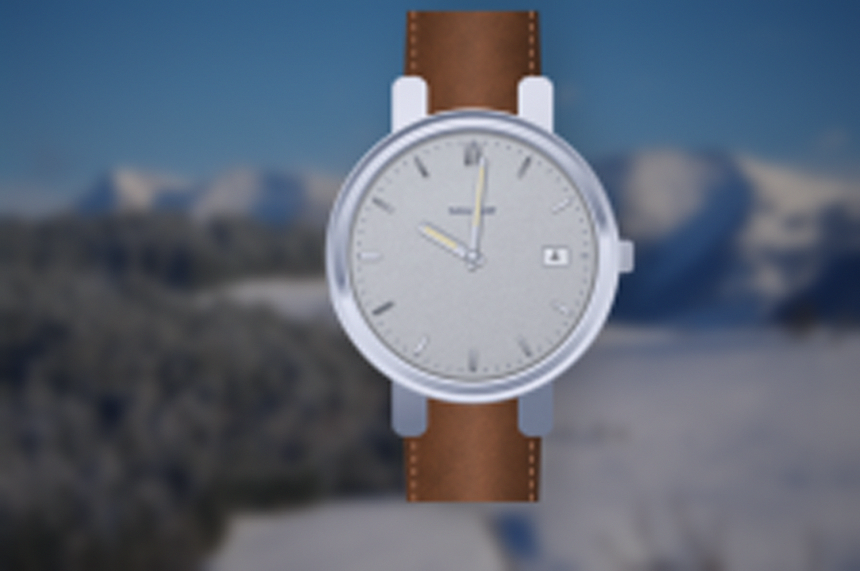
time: **10:01**
